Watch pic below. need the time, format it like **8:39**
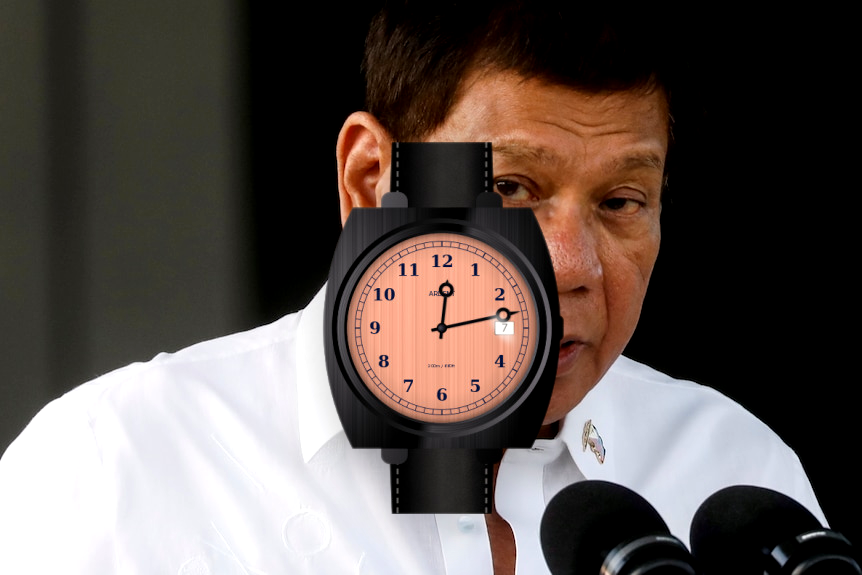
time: **12:13**
